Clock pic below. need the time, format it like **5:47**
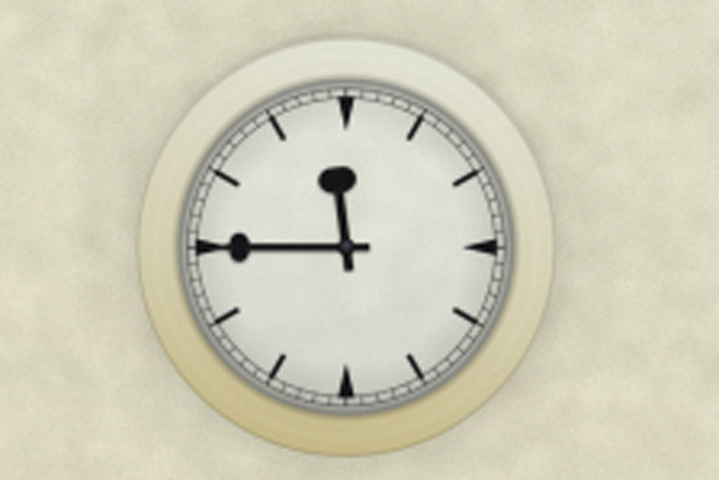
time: **11:45**
